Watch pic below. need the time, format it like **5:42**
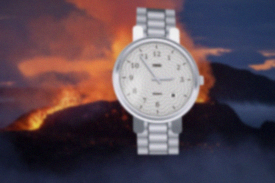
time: **2:54**
